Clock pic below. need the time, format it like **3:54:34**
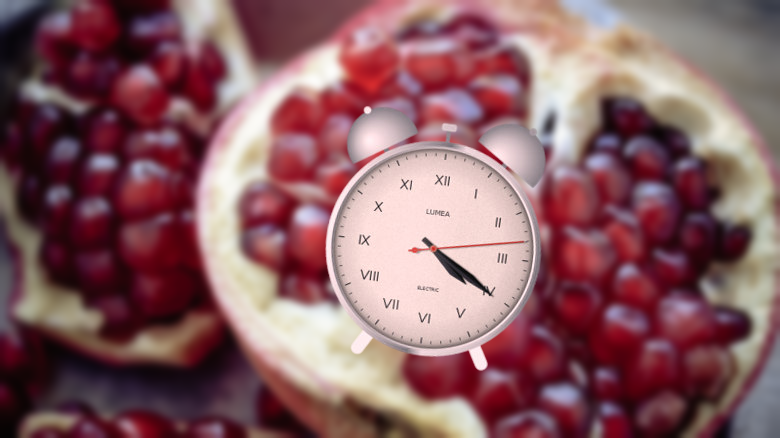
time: **4:20:13**
